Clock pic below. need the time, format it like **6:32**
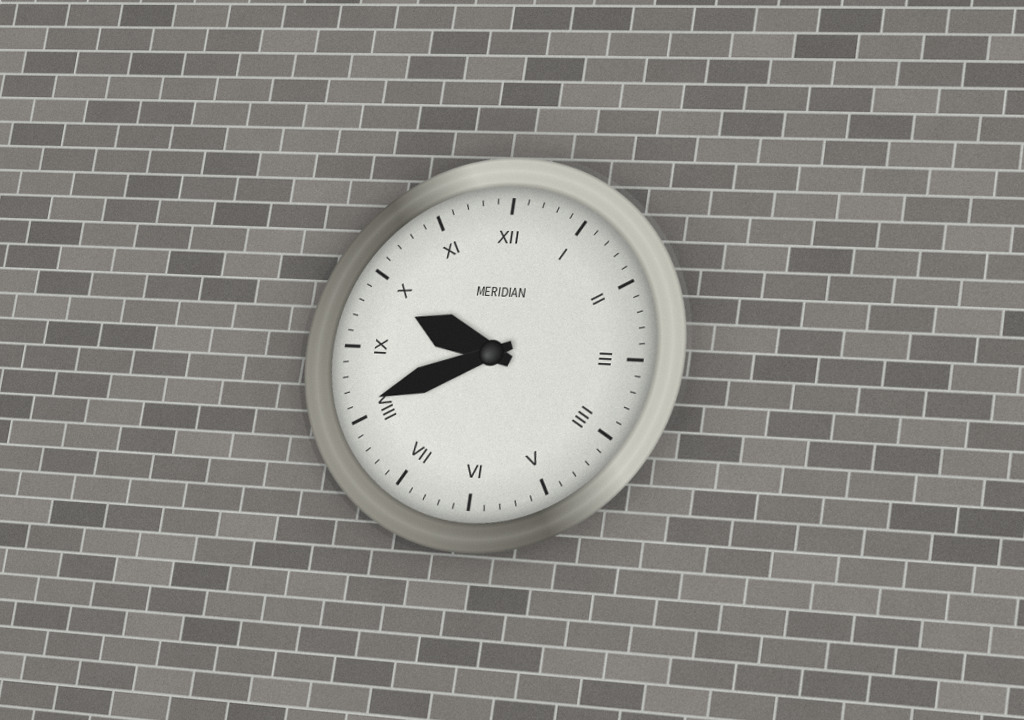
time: **9:41**
